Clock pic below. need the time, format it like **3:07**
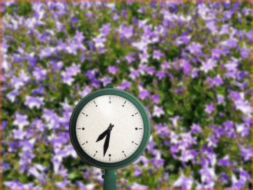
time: **7:32**
